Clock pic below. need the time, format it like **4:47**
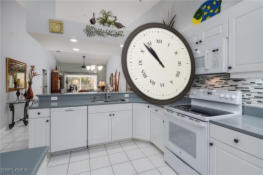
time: **10:53**
